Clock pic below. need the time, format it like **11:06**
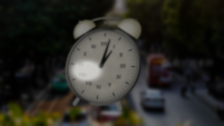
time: **1:02**
